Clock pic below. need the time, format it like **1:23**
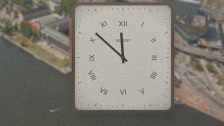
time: **11:52**
